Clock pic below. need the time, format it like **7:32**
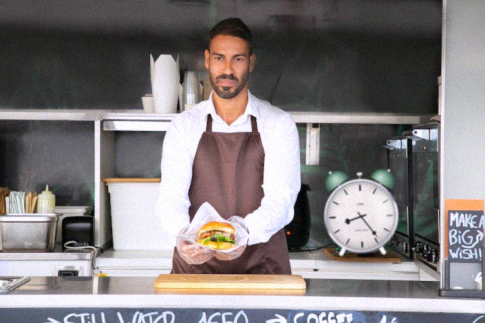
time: **8:24**
